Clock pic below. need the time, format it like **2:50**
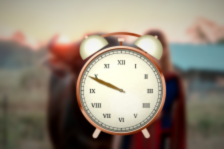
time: **9:49**
